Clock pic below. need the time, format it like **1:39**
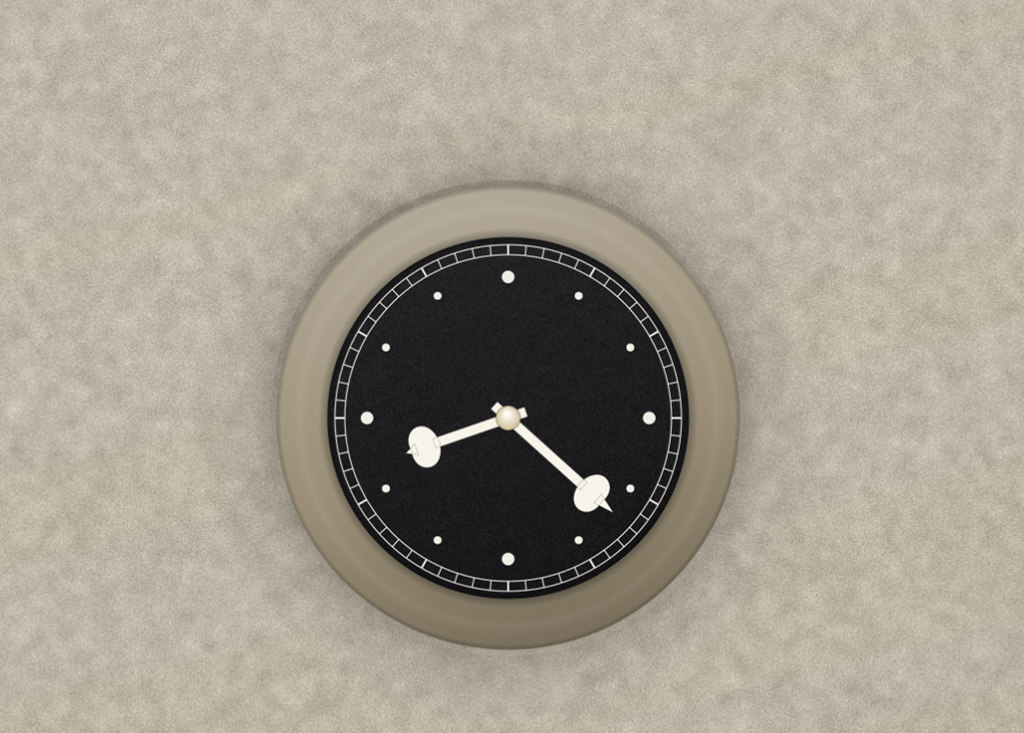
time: **8:22**
